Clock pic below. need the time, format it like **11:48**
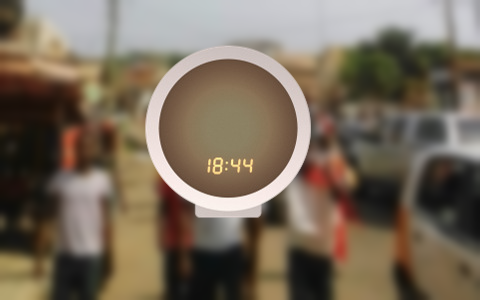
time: **18:44**
